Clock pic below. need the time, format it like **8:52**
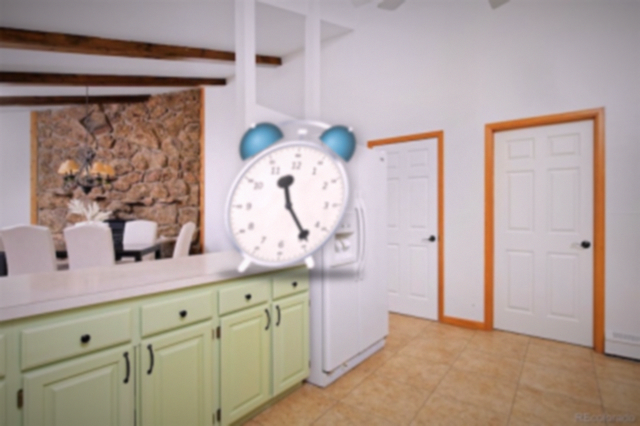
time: **11:24**
